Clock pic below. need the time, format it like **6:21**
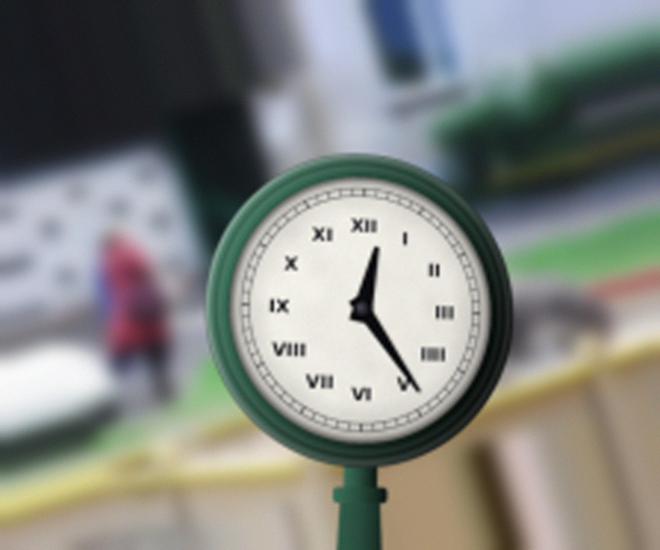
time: **12:24**
